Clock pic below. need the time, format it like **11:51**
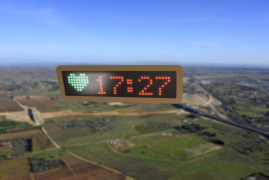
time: **17:27**
